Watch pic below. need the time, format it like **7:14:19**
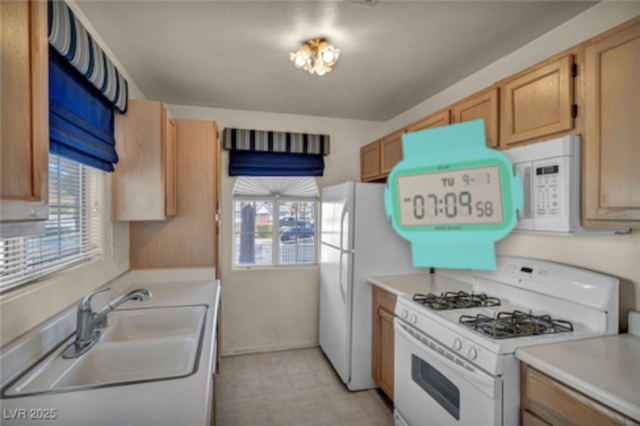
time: **7:09:58**
